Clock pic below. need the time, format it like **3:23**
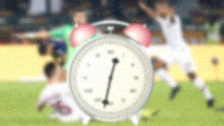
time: **12:32**
